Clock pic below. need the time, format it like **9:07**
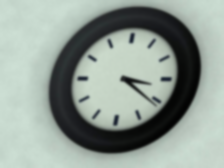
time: **3:21**
